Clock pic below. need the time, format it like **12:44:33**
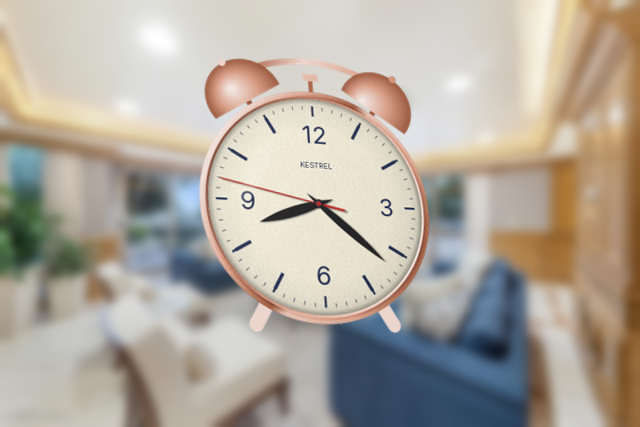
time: **8:21:47**
